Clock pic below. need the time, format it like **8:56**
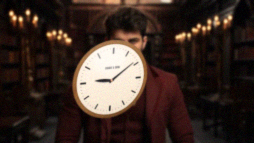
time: **9:09**
